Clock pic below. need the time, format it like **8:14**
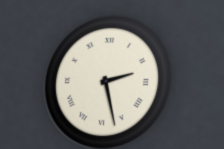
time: **2:27**
